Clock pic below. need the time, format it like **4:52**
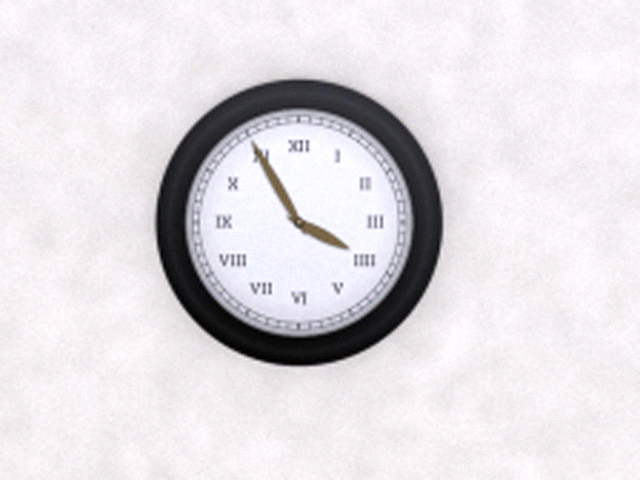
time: **3:55**
